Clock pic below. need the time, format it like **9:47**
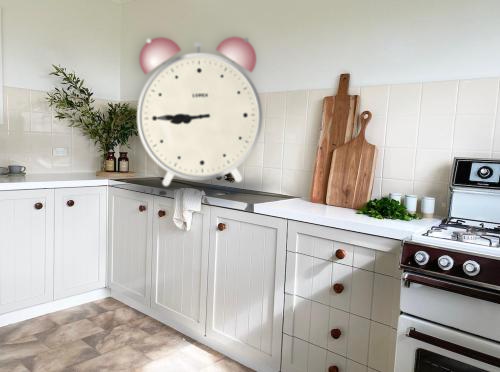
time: **8:45**
